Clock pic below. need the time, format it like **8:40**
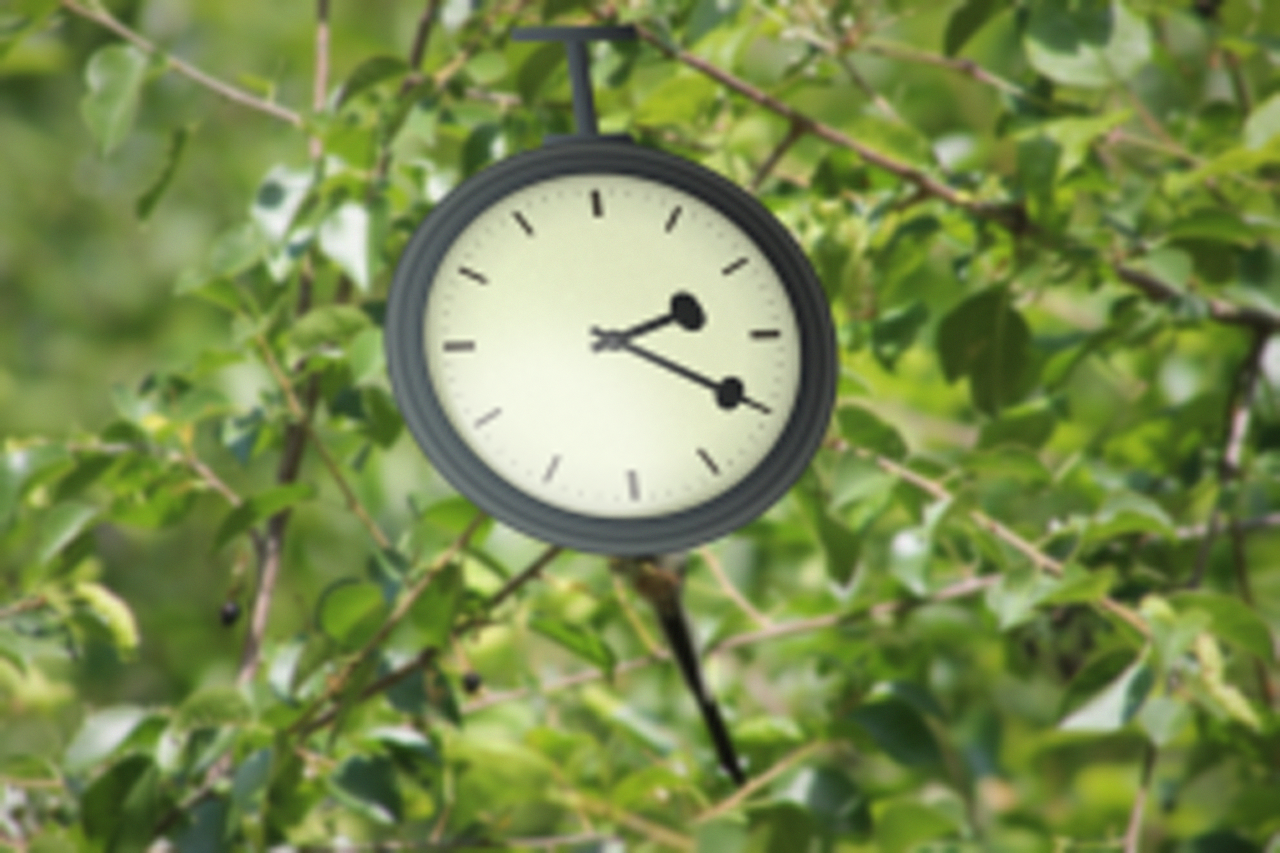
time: **2:20**
